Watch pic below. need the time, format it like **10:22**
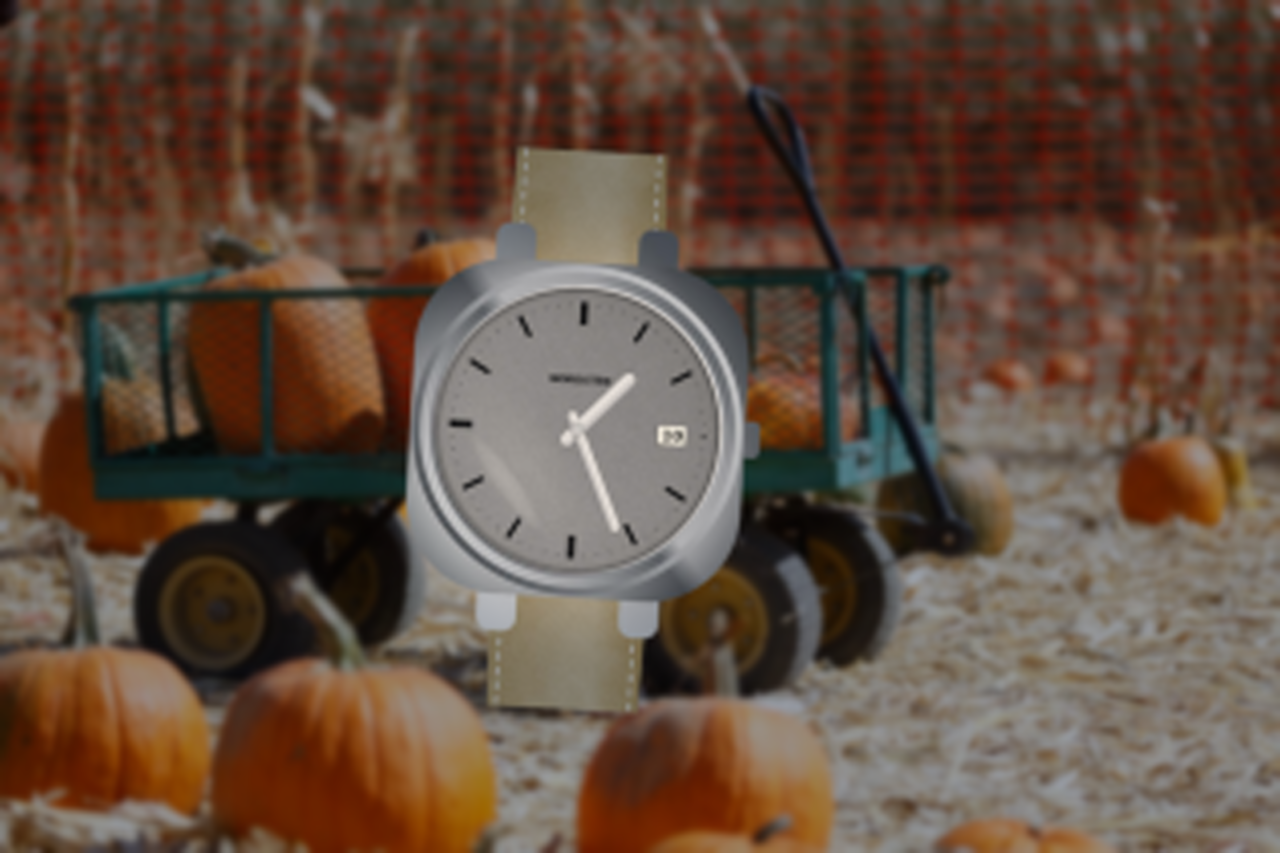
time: **1:26**
